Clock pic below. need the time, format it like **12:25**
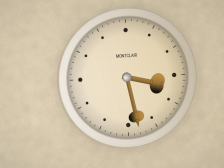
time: **3:28**
